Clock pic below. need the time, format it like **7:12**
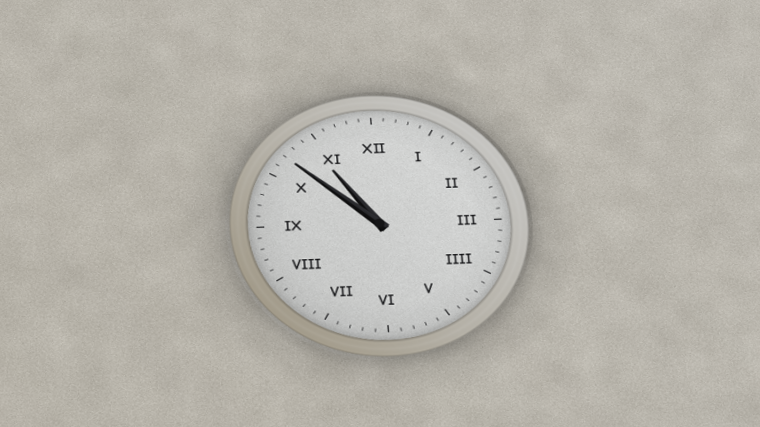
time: **10:52**
